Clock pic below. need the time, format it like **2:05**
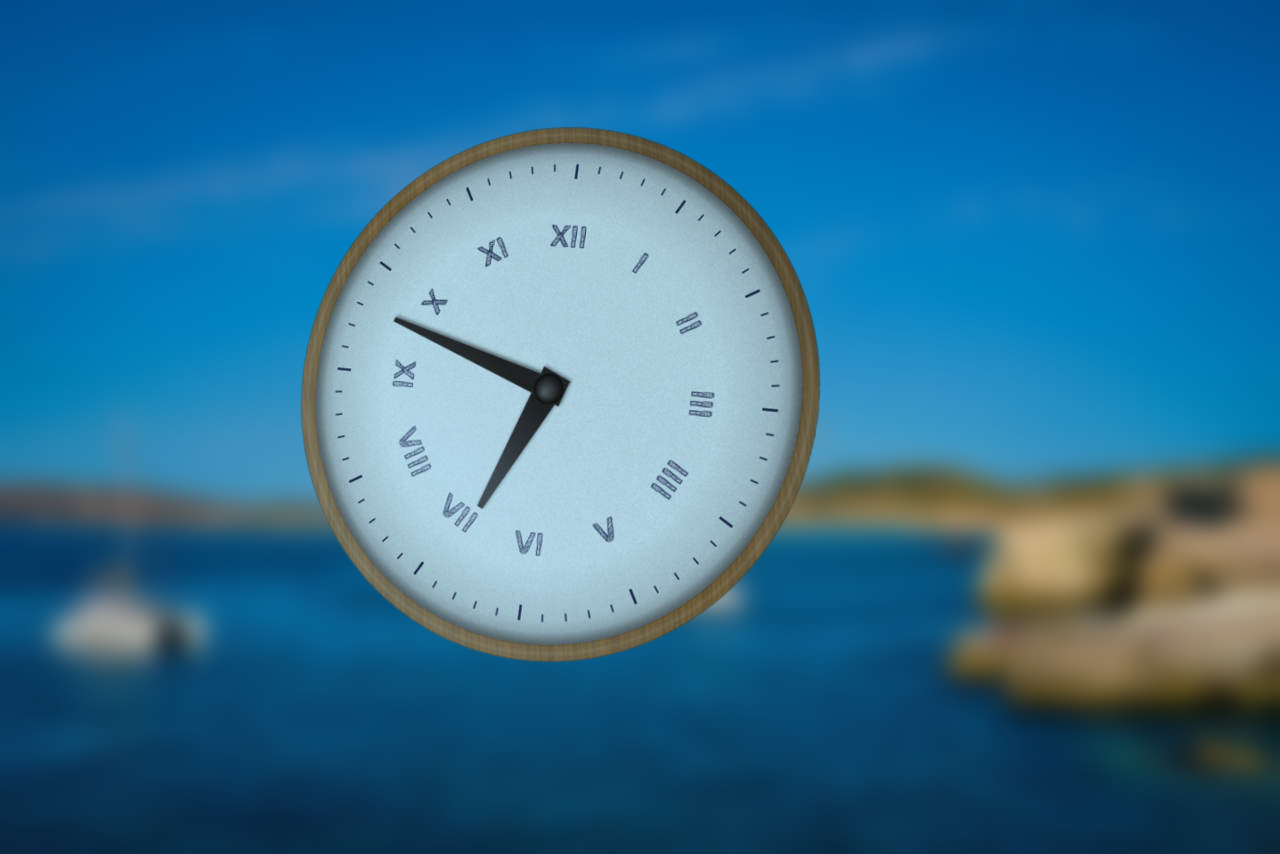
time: **6:48**
